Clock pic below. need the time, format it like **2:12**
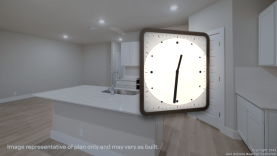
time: **12:31**
